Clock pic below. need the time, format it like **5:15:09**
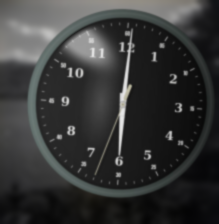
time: **6:00:33**
